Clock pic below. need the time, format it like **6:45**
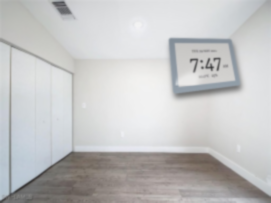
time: **7:47**
